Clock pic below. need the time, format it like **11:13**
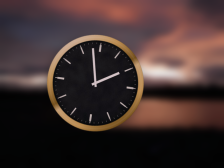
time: **1:58**
